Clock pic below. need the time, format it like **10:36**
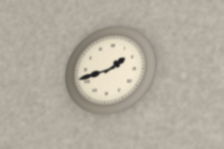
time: **1:42**
